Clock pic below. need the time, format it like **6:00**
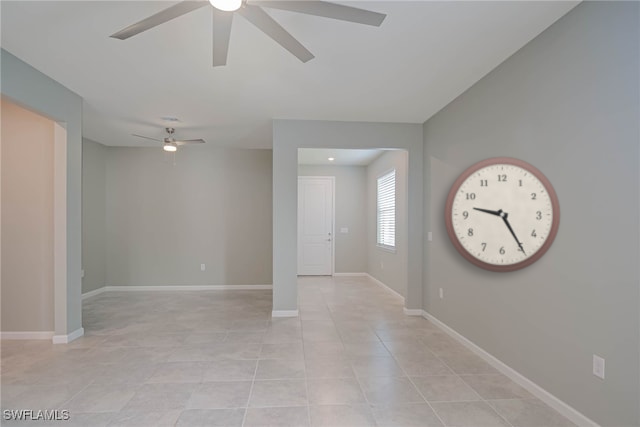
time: **9:25**
